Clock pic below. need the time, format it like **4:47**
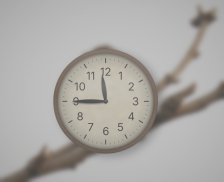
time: **11:45**
